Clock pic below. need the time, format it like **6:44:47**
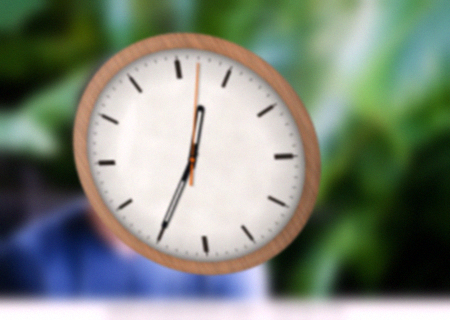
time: **12:35:02**
